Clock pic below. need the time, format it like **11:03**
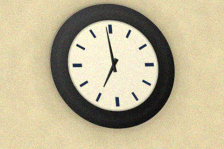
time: **6:59**
